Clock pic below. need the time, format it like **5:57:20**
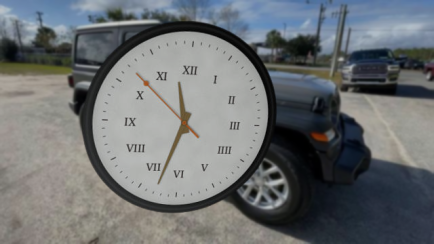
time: **11:32:52**
